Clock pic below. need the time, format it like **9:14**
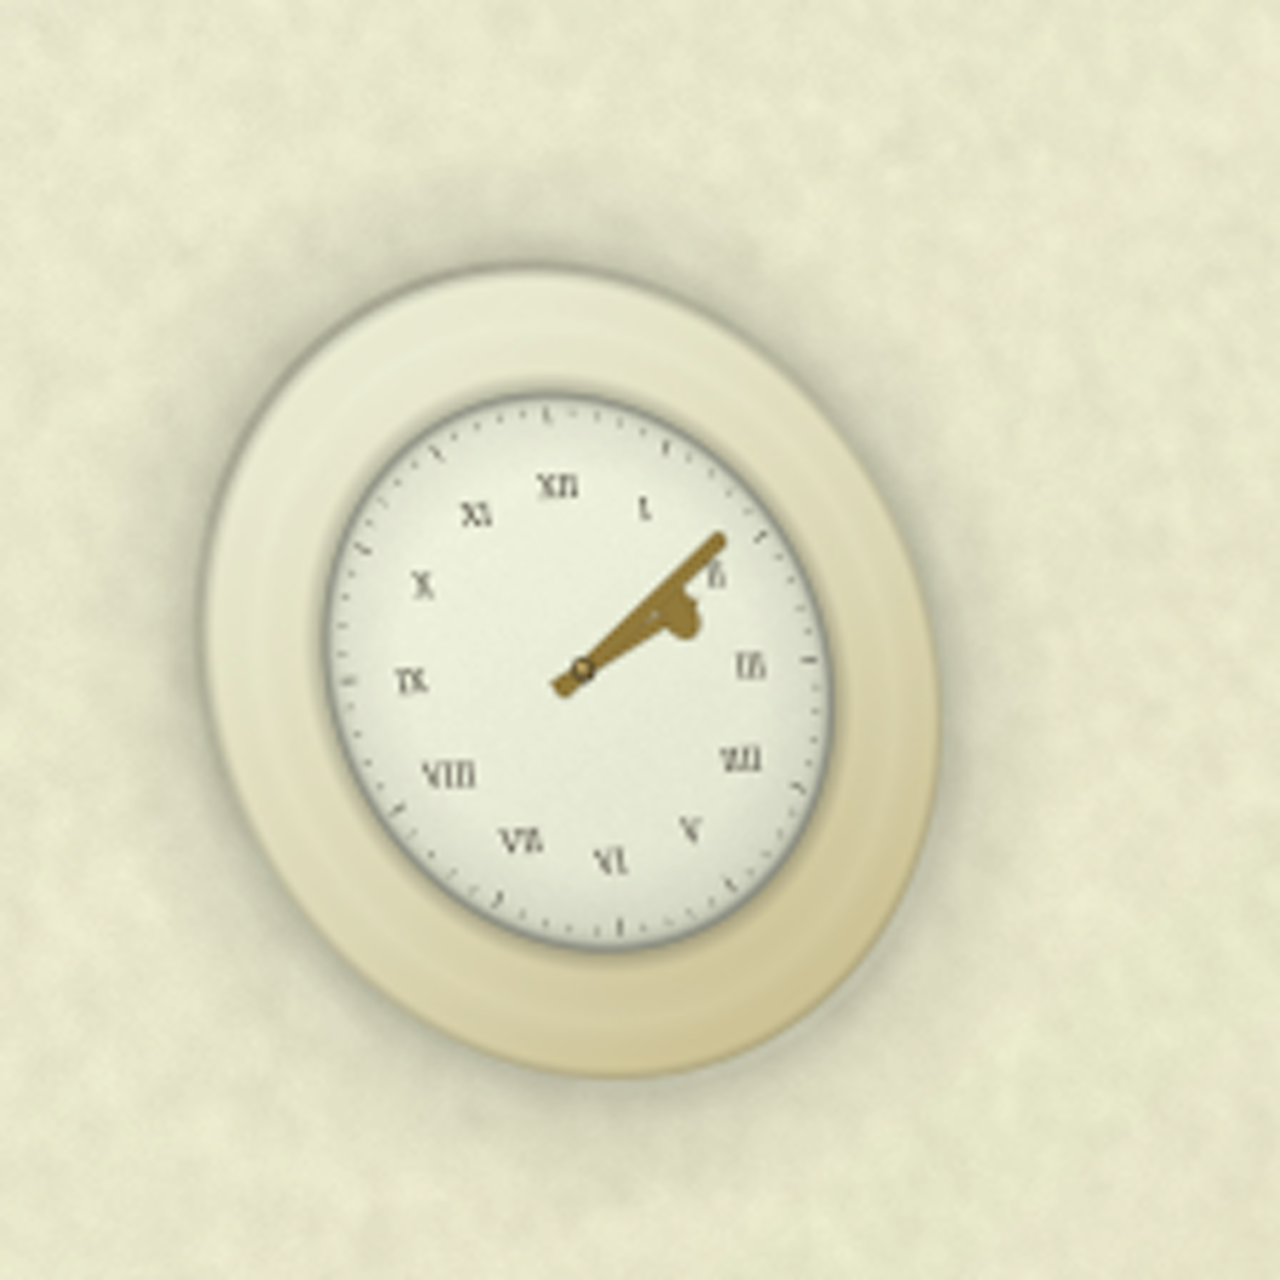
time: **2:09**
